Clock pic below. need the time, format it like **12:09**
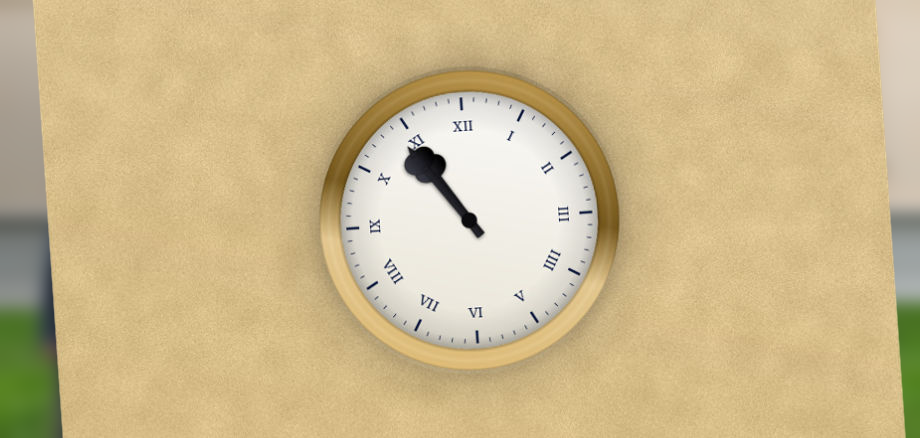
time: **10:54**
